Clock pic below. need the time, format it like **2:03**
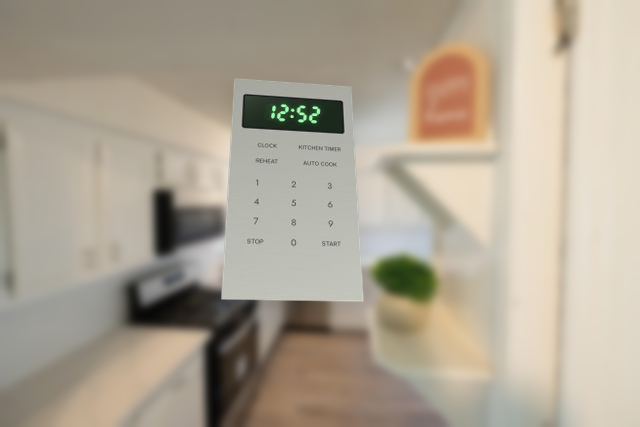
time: **12:52**
